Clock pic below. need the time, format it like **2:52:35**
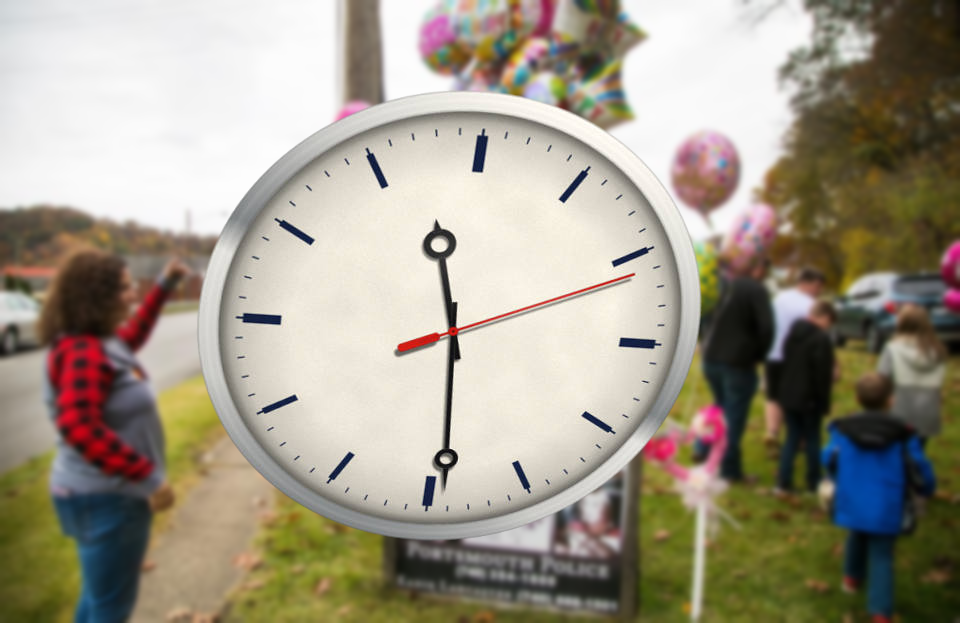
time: **11:29:11**
